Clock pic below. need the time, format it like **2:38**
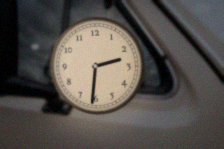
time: **2:31**
